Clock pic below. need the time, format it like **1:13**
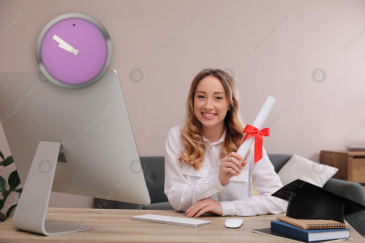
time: **9:51**
